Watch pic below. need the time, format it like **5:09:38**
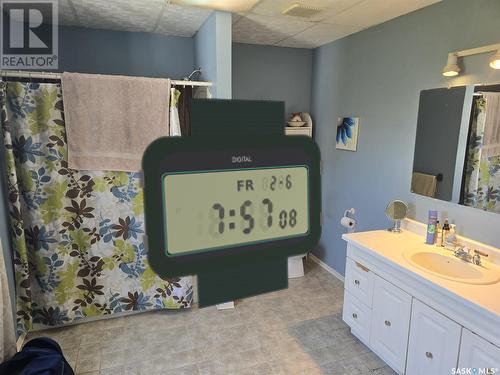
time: **7:57:08**
